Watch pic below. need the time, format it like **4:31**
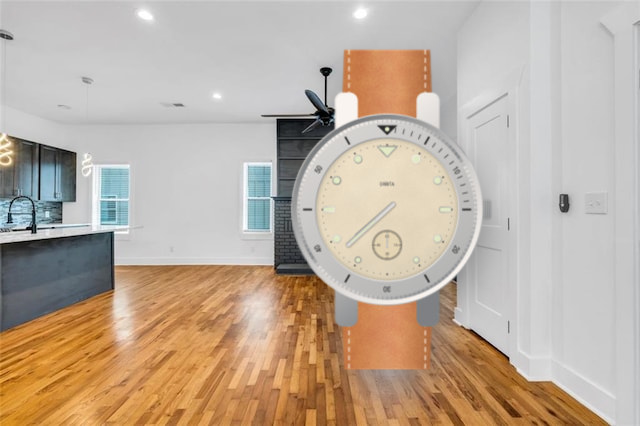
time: **7:38**
